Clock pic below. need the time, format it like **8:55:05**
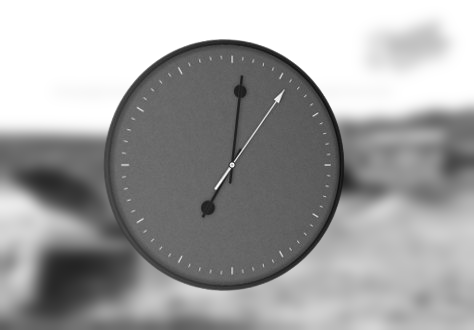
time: **7:01:06**
